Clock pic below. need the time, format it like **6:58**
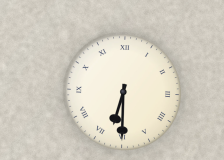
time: **6:30**
